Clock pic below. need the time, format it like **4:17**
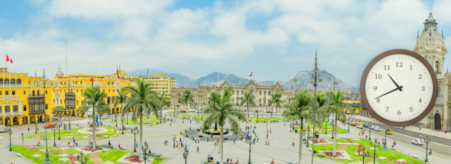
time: **10:41**
